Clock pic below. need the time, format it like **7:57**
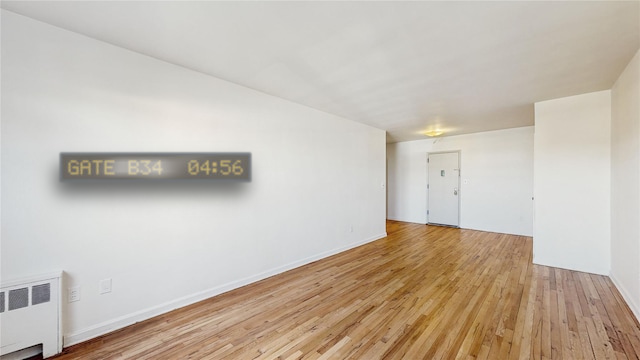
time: **4:56**
